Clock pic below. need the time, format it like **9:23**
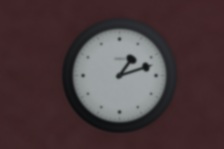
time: **1:12**
